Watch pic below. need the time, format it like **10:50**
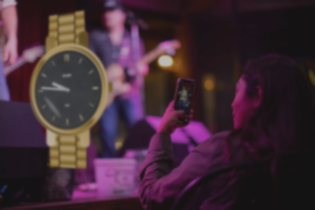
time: **9:46**
